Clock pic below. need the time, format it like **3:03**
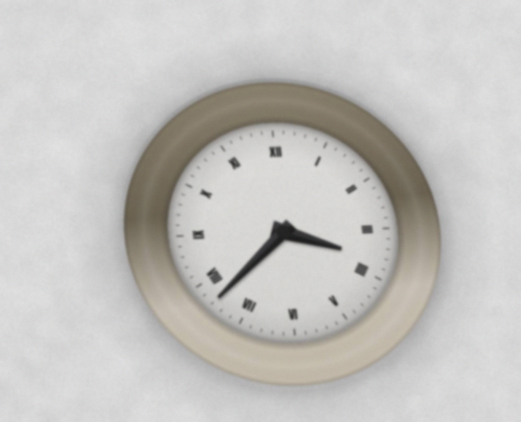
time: **3:38**
